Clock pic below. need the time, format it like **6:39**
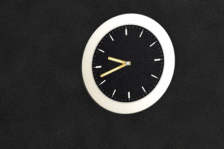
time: **9:42**
